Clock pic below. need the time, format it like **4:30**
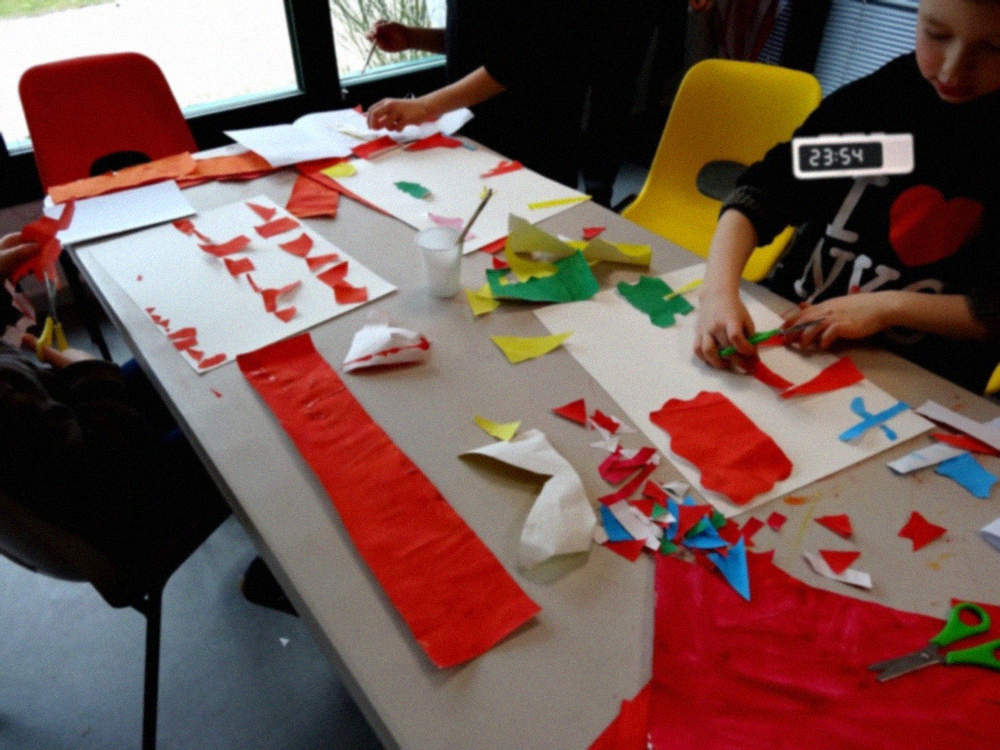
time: **23:54**
